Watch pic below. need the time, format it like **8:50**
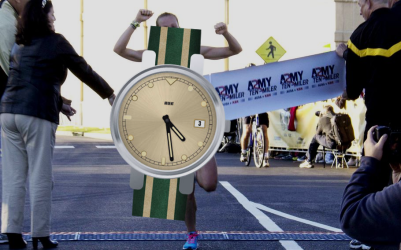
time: **4:28**
